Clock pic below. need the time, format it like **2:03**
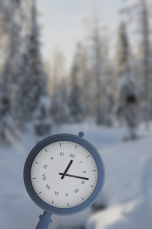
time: **12:13**
